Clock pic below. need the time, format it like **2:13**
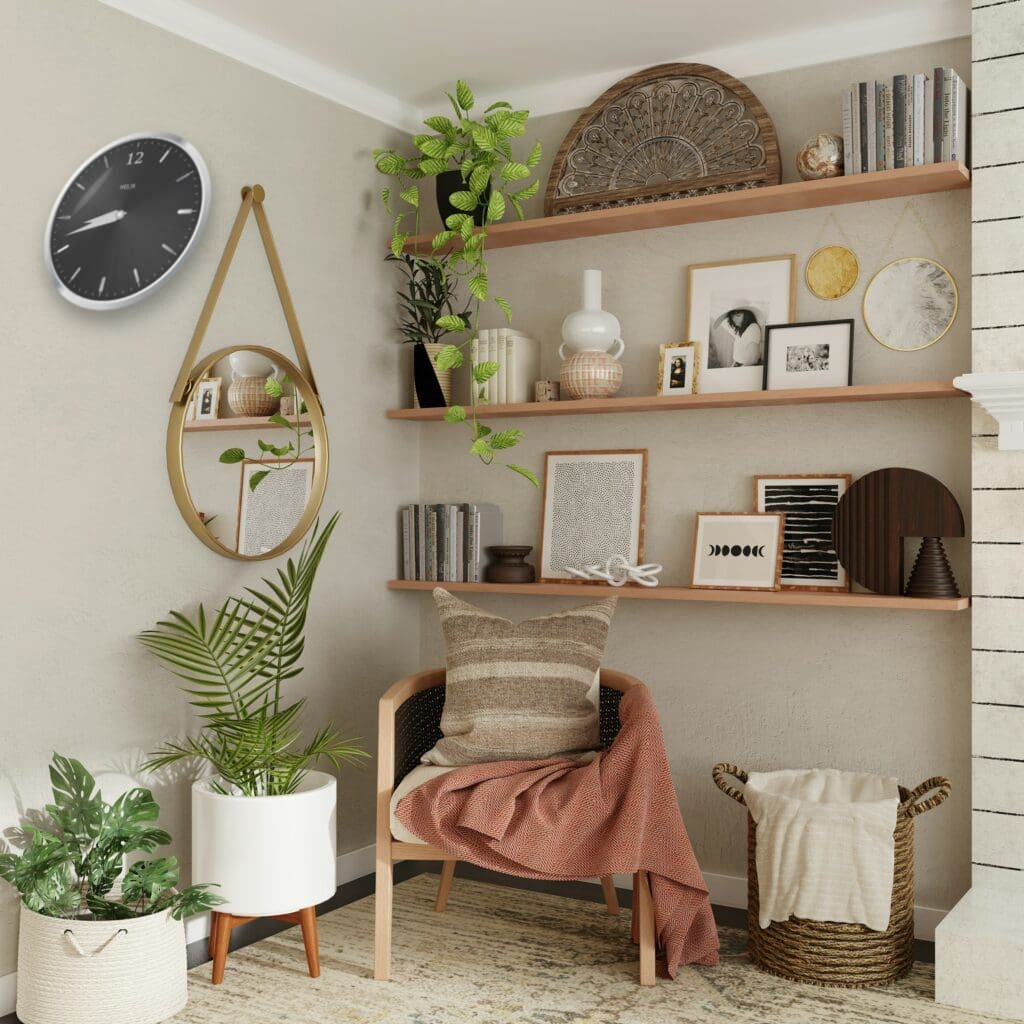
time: **8:42**
